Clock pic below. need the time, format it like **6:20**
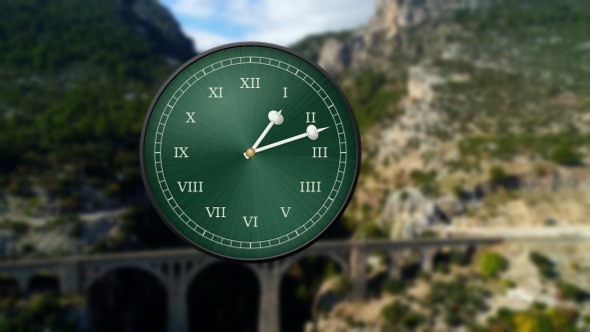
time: **1:12**
